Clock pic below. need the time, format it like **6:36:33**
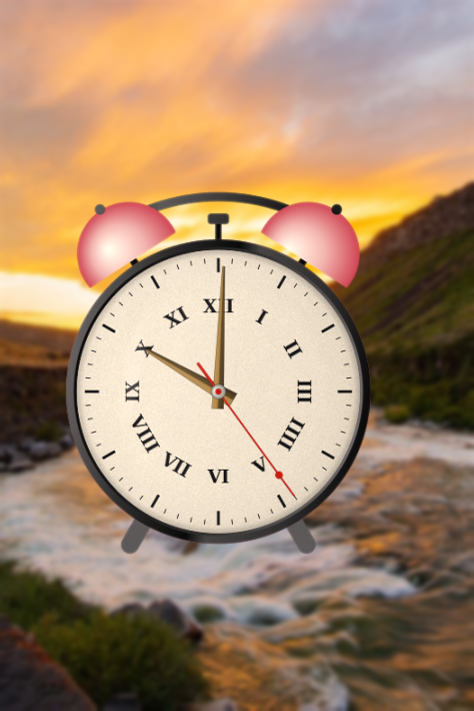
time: **10:00:24**
